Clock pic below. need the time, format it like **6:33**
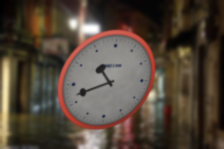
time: **10:42**
